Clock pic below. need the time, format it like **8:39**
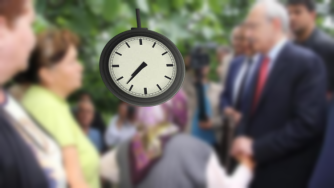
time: **7:37**
